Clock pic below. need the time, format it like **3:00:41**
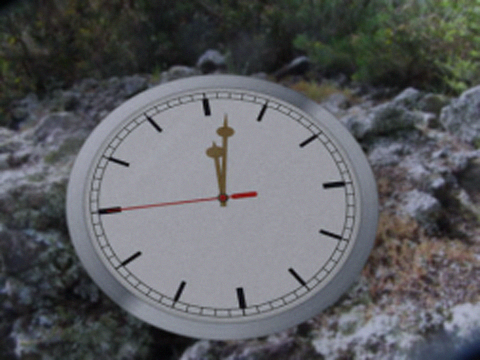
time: **12:01:45**
